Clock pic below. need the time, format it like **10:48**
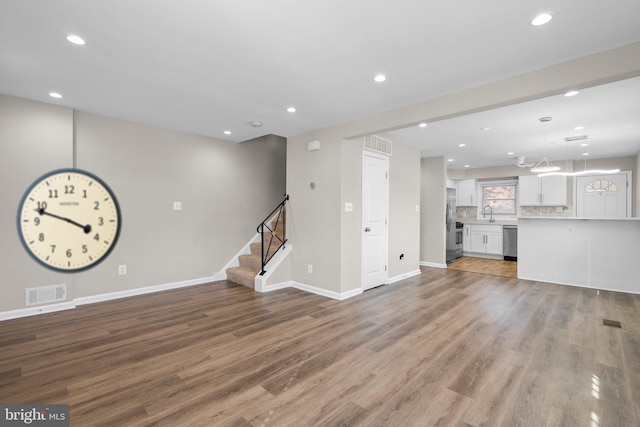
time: **3:48**
